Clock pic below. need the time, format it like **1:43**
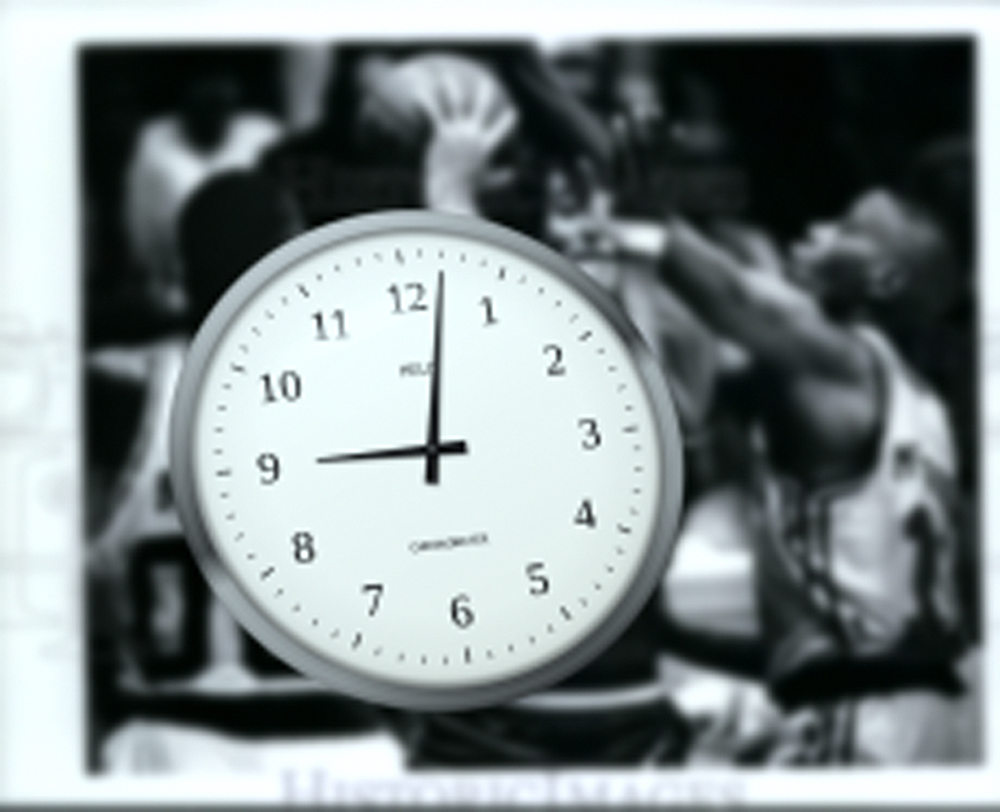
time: **9:02**
